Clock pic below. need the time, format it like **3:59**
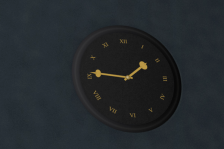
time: **1:46**
